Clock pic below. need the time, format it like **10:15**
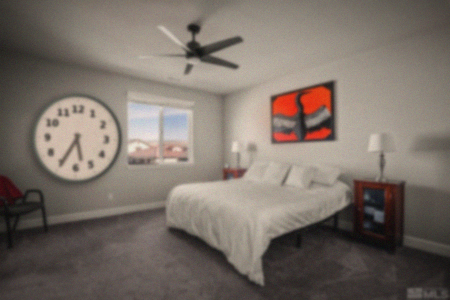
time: **5:35**
